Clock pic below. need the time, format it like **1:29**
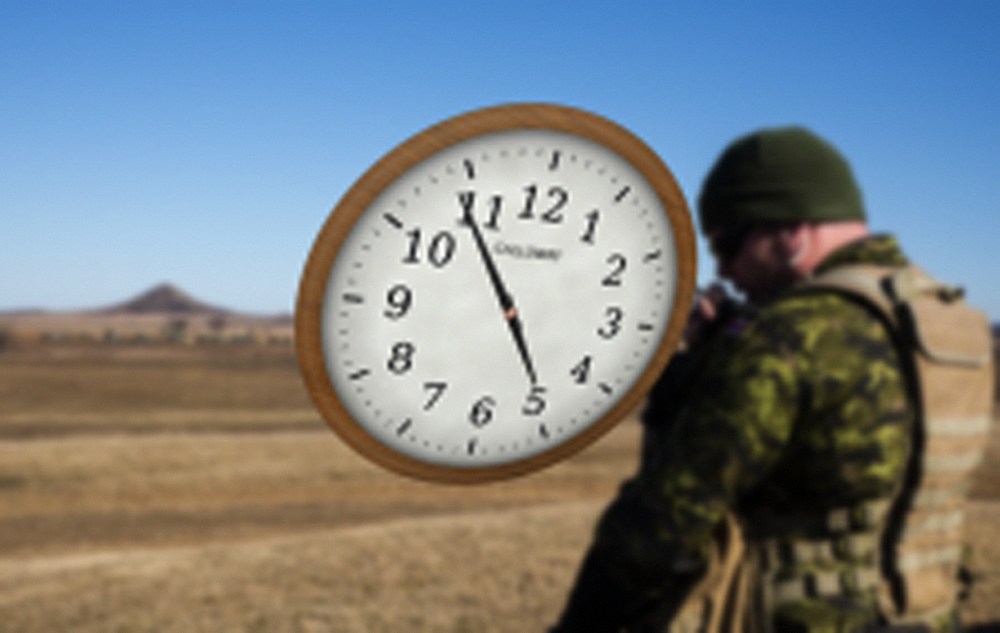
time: **4:54**
